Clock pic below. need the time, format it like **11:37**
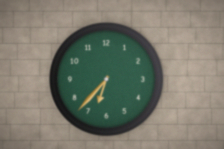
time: **6:37**
